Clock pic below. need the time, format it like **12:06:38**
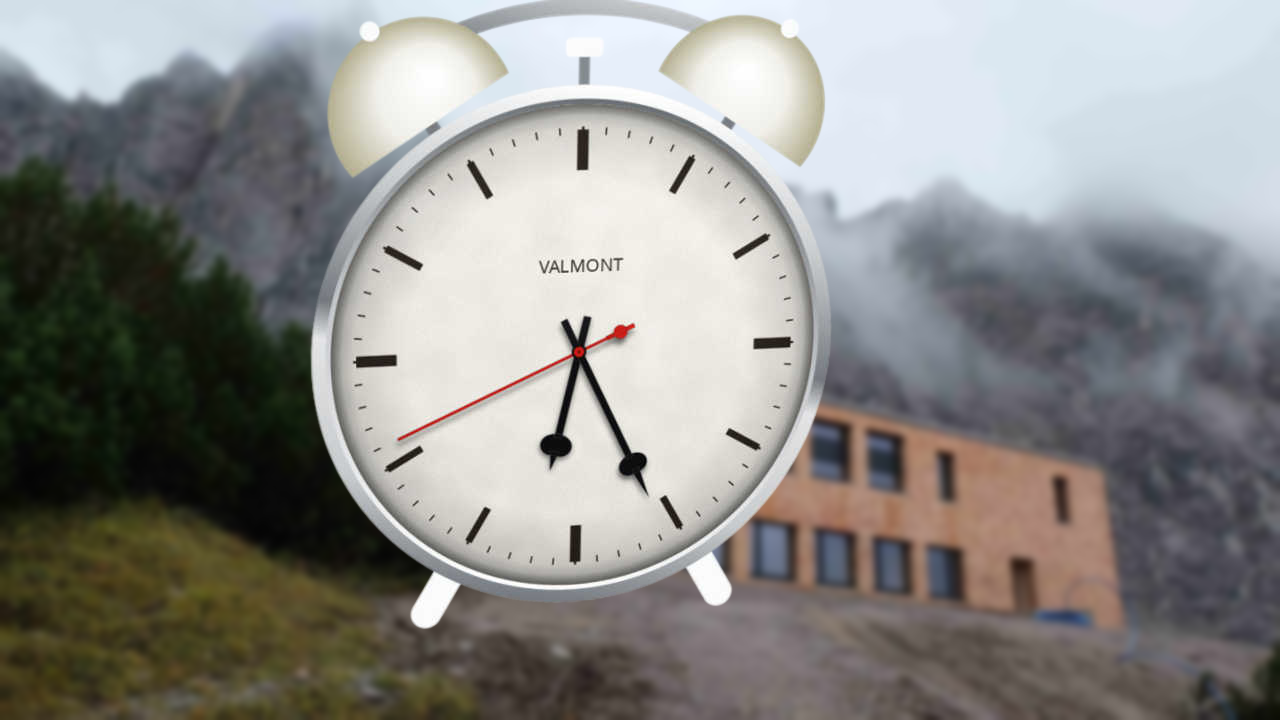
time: **6:25:41**
